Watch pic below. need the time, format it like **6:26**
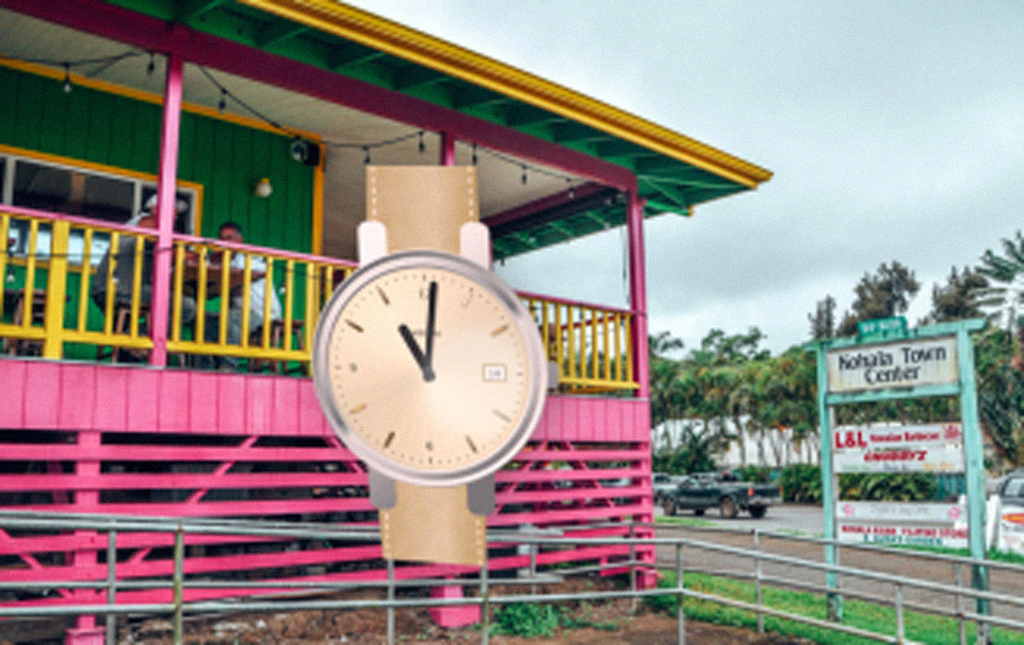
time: **11:01**
